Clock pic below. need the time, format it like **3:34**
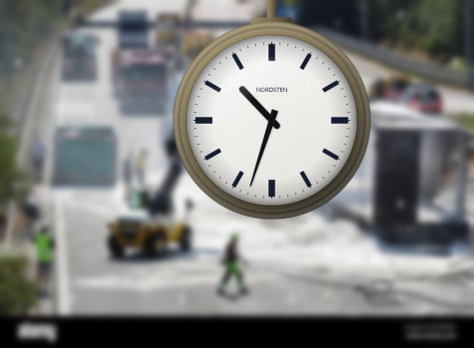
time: **10:33**
